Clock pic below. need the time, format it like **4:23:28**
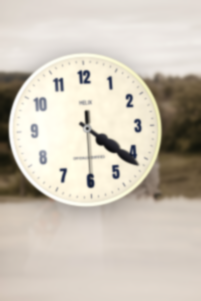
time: **4:21:30**
